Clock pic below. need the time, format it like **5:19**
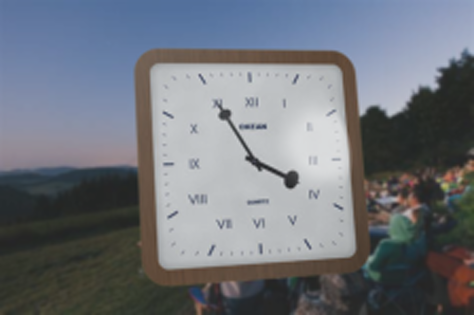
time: **3:55**
